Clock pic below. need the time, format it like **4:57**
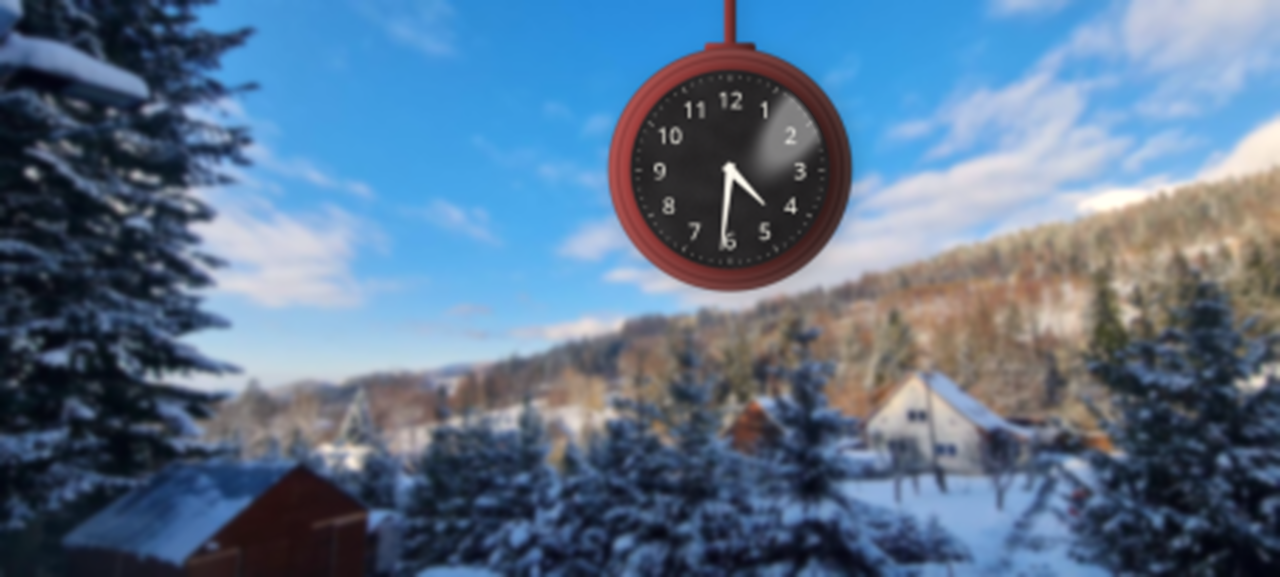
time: **4:31**
